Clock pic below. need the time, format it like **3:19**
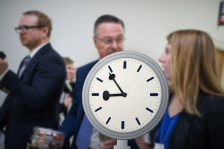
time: **8:54**
